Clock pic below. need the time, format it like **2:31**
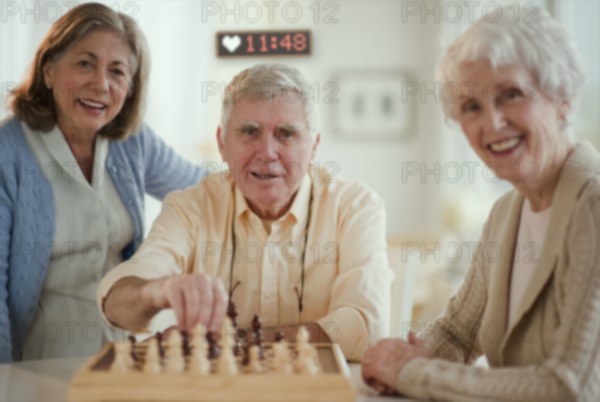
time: **11:48**
